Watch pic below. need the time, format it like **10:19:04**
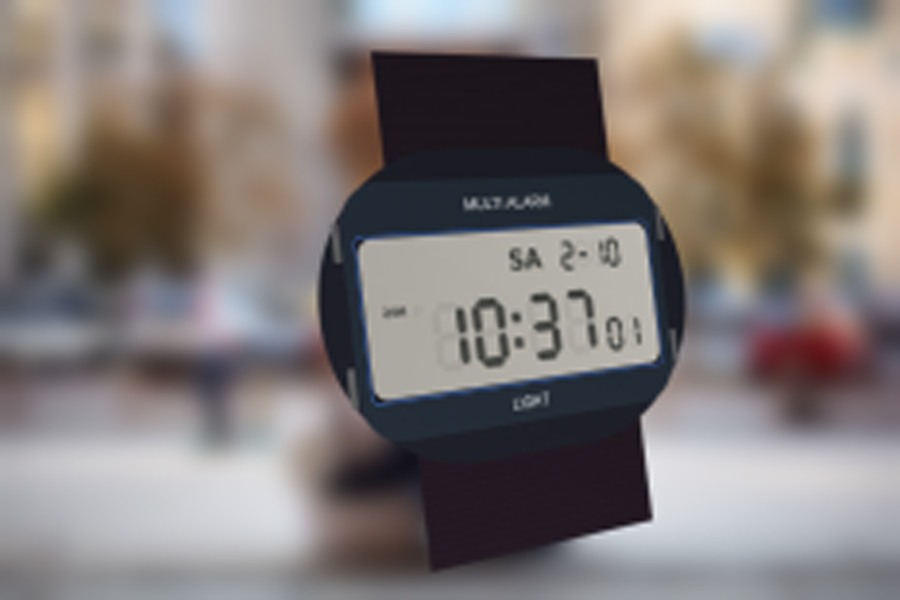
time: **10:37:01**
